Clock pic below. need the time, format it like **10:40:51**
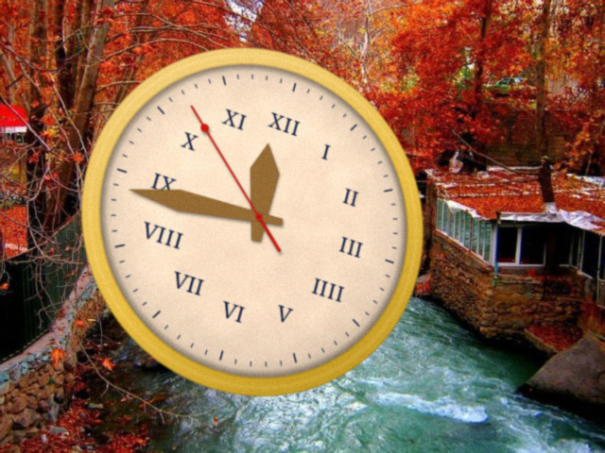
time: **11:43:52**
